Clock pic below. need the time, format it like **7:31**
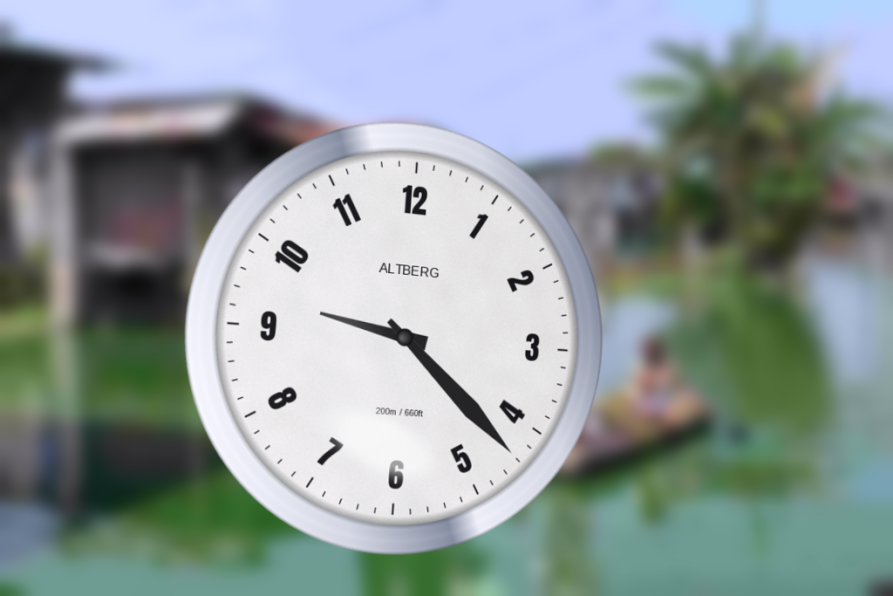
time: **9:22**
